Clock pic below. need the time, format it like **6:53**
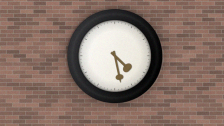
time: **4:28**
